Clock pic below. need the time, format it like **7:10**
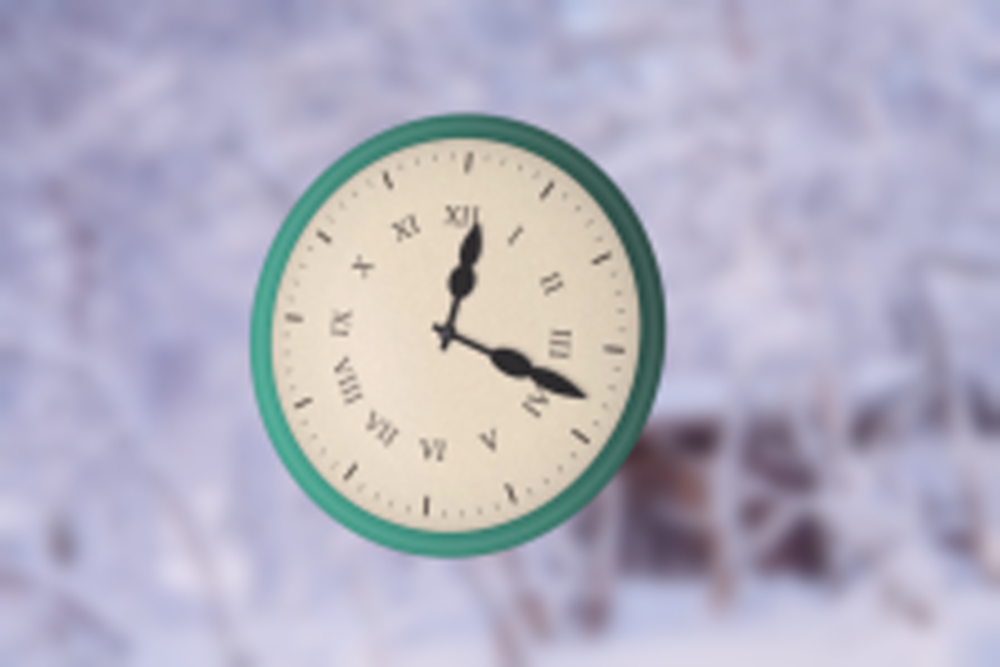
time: **12:18**
